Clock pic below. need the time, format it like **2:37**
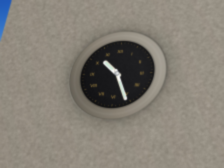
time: **10:26**
